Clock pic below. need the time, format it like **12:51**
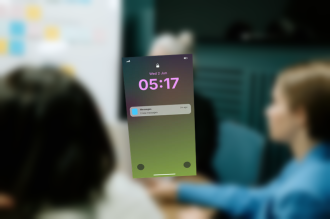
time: **5:17**
